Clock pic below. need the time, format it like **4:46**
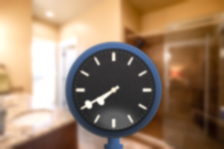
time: **7:40**
